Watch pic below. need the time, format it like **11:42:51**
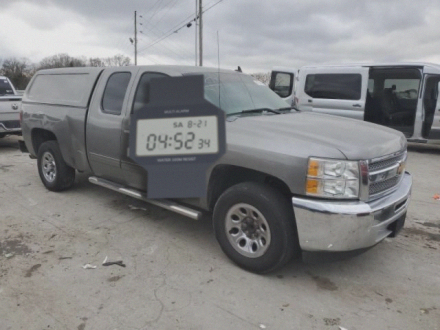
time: **4:52:34**
